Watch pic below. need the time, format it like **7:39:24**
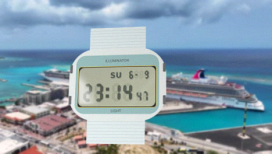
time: **23:14:47**
